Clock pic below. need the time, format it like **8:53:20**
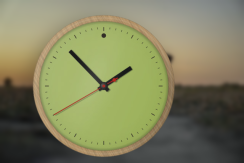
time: **1:52:40**
